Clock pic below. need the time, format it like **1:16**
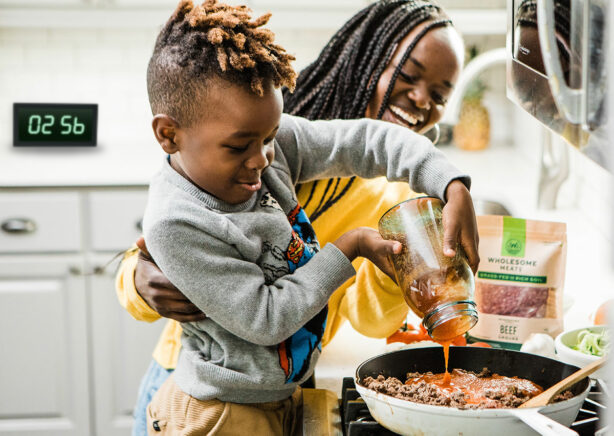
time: **2:56**
